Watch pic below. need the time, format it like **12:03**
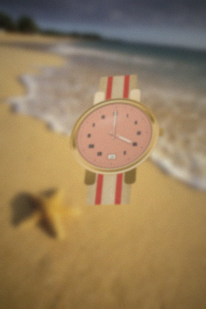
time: **4:00**
